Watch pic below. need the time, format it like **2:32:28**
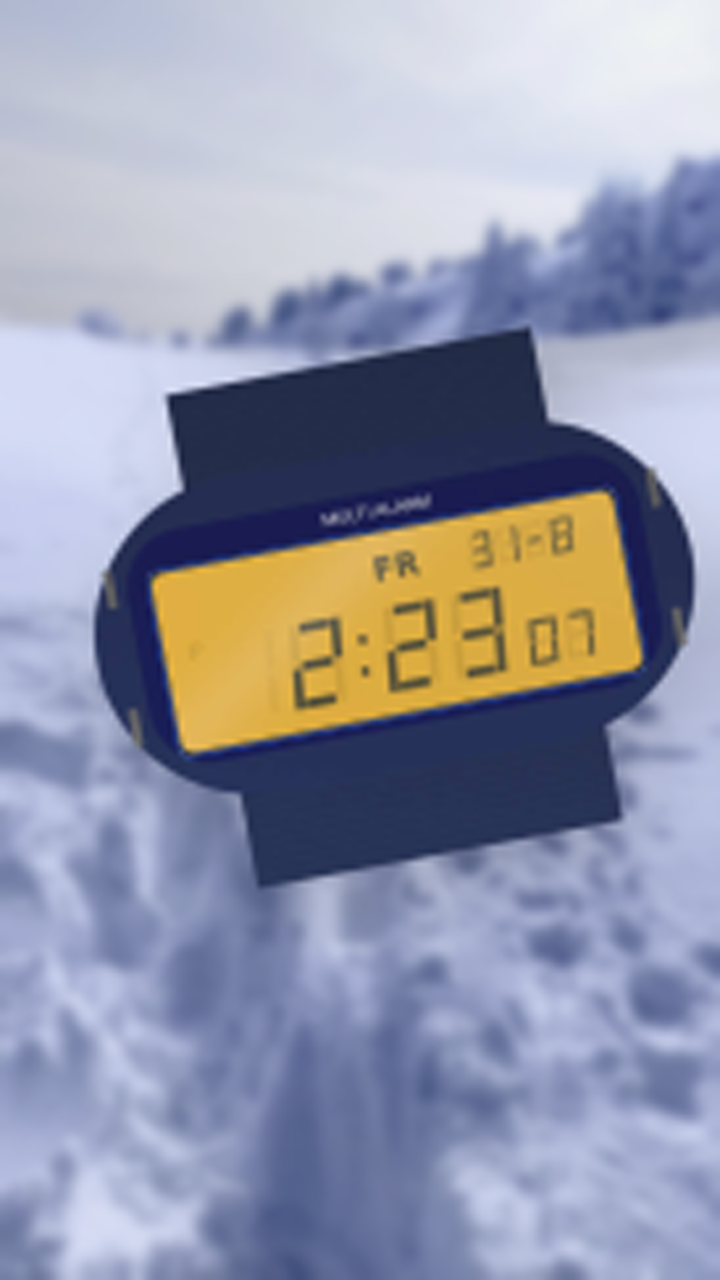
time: **2:23:07**
